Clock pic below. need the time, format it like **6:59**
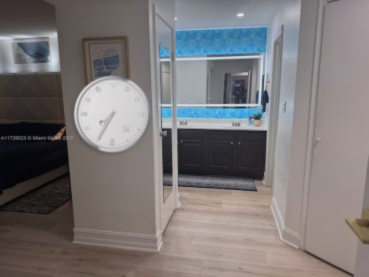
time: **7:35**
